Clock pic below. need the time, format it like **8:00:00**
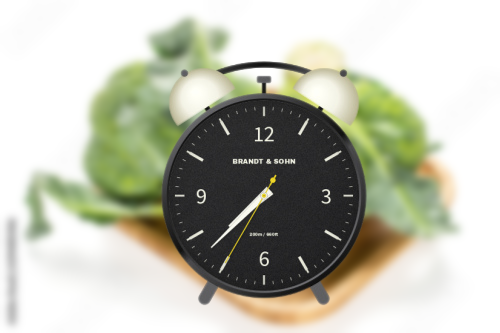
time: **7:37:35**
